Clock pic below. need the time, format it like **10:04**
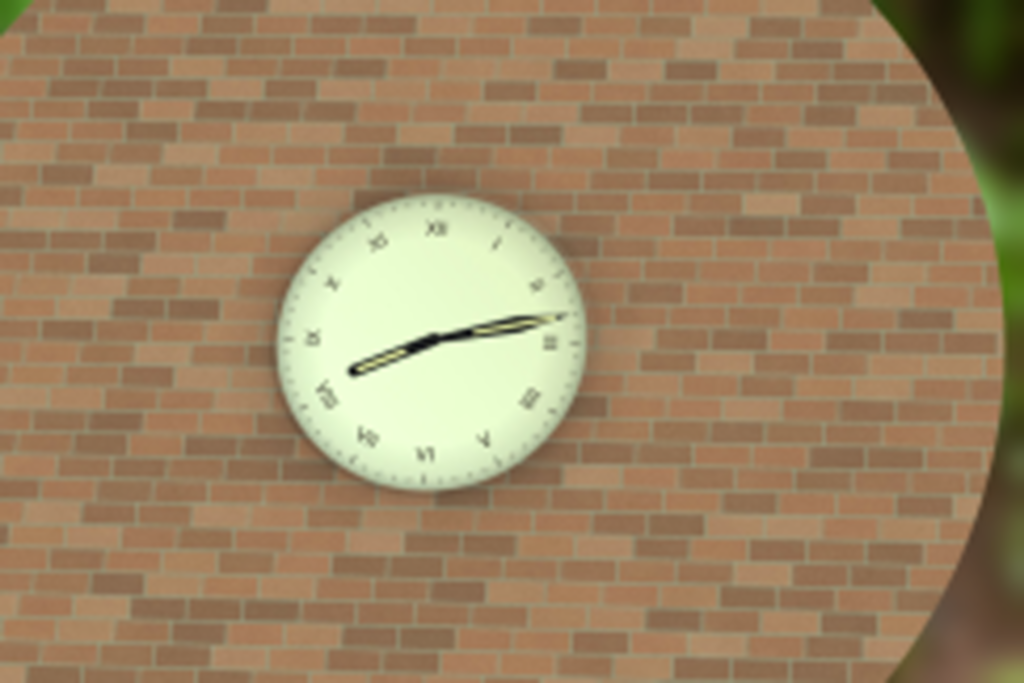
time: **8:13**
